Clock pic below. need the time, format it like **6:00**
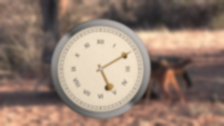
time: **5:10**
